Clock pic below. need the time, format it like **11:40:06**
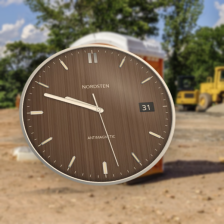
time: **9:48:28**
